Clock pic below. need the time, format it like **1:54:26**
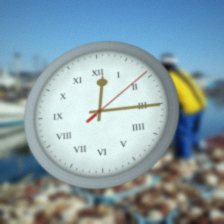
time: **12:15:09**
